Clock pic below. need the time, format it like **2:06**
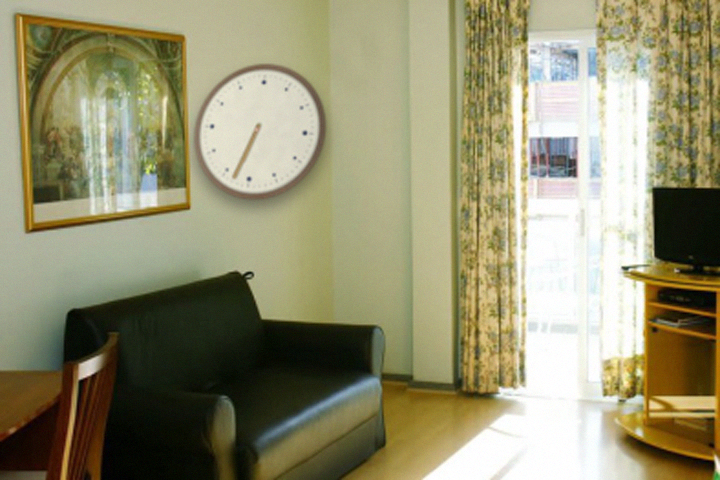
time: **6:33**
